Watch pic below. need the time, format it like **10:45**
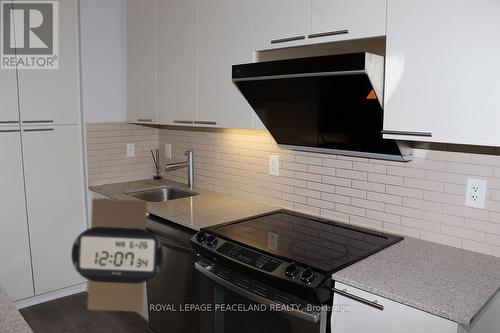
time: **12:07**
